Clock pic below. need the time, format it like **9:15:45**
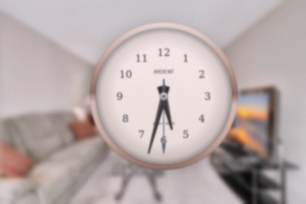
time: **5:32:30**
